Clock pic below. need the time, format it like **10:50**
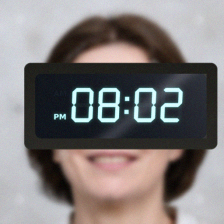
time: **8:02**
